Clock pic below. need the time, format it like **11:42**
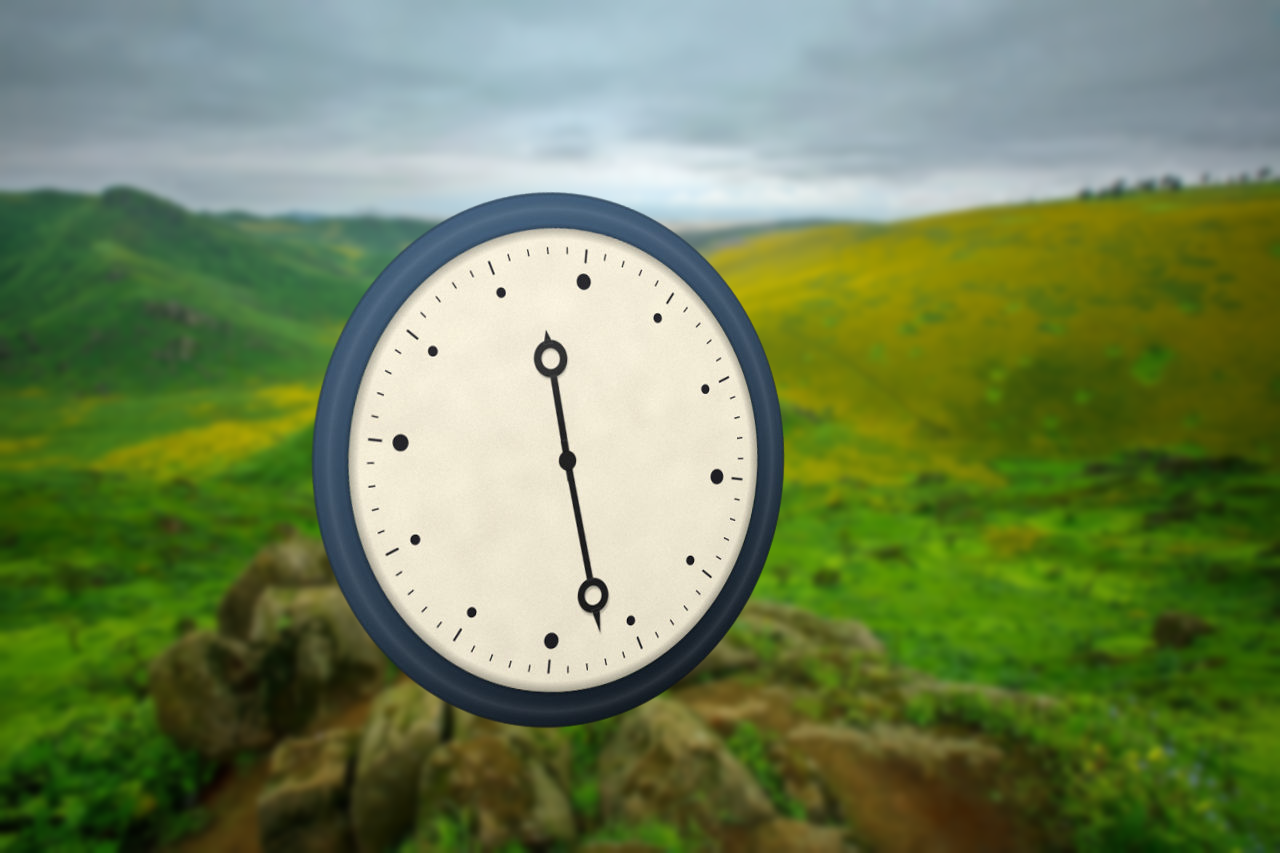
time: **11:27**
